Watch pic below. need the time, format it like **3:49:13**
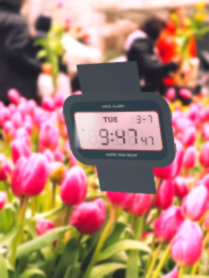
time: **9:47:47**
